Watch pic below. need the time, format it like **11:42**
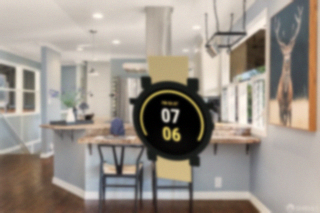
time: **7:06**
